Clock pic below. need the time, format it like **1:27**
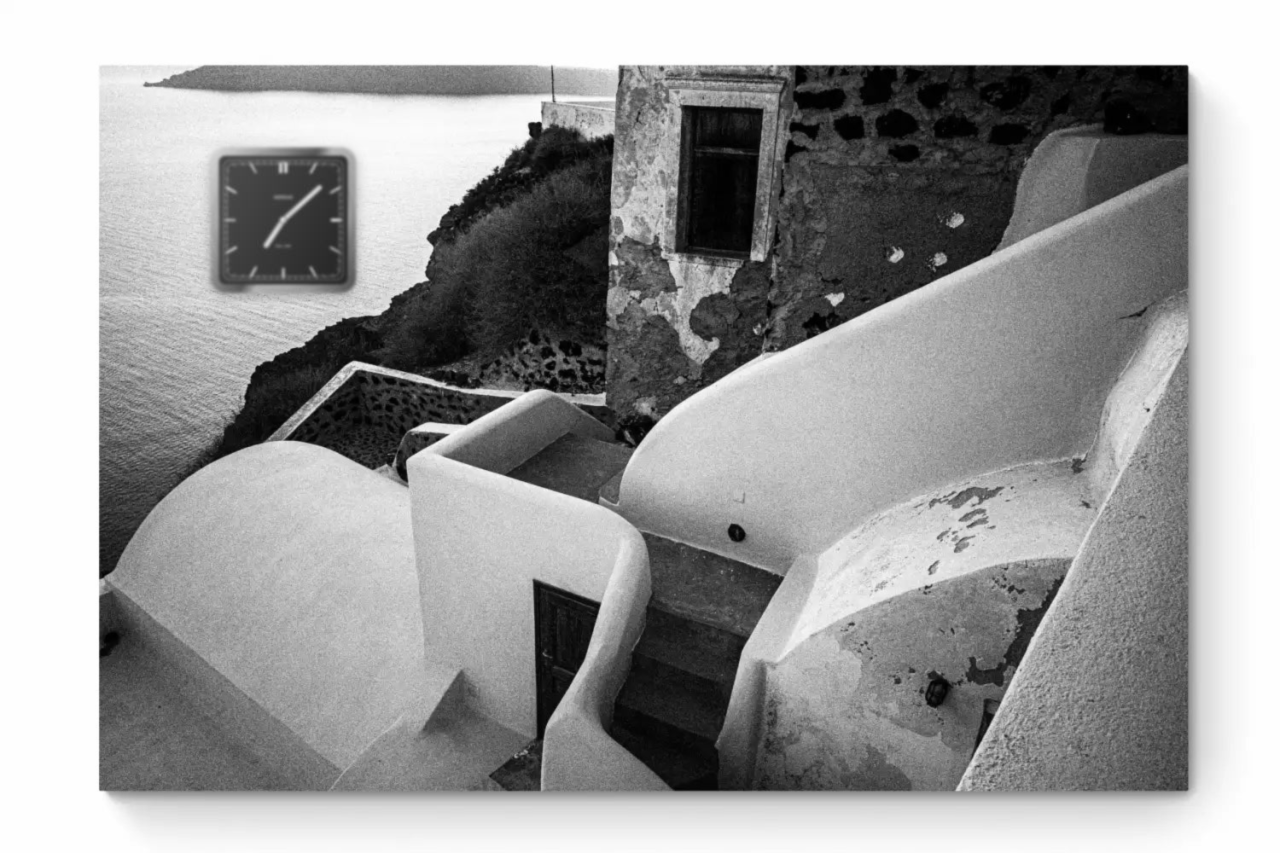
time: **7:08**
